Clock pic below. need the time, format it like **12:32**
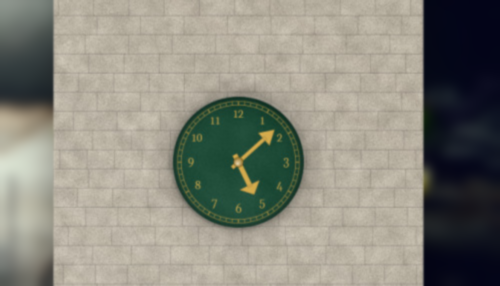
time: **5:08**
